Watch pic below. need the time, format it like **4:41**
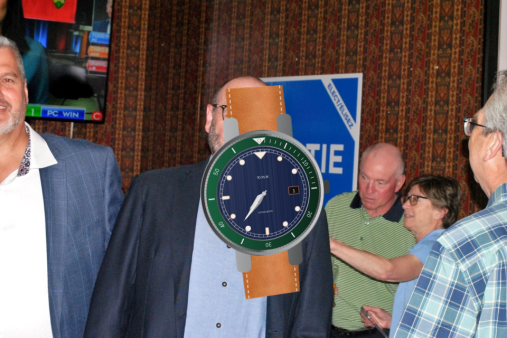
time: **7:37**
